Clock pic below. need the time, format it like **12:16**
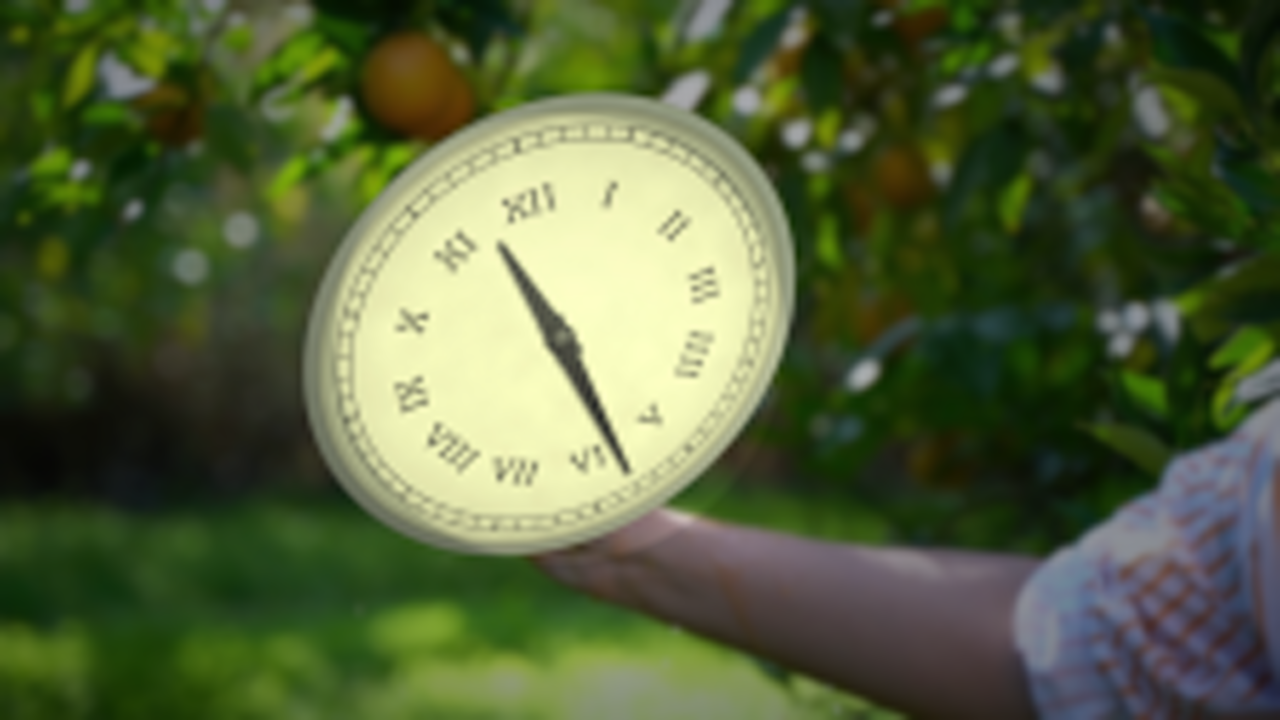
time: **11:28**
